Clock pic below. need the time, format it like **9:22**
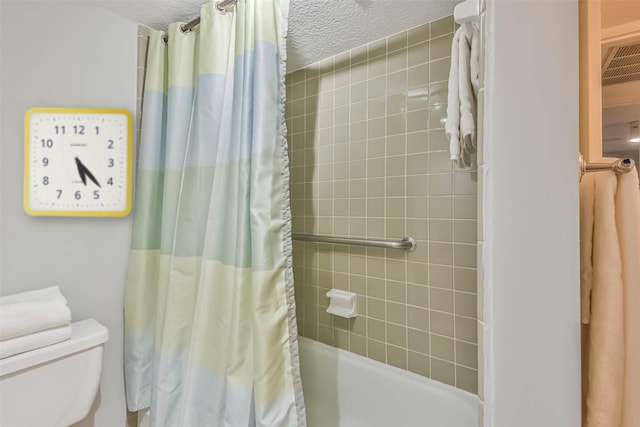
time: **5:23**
